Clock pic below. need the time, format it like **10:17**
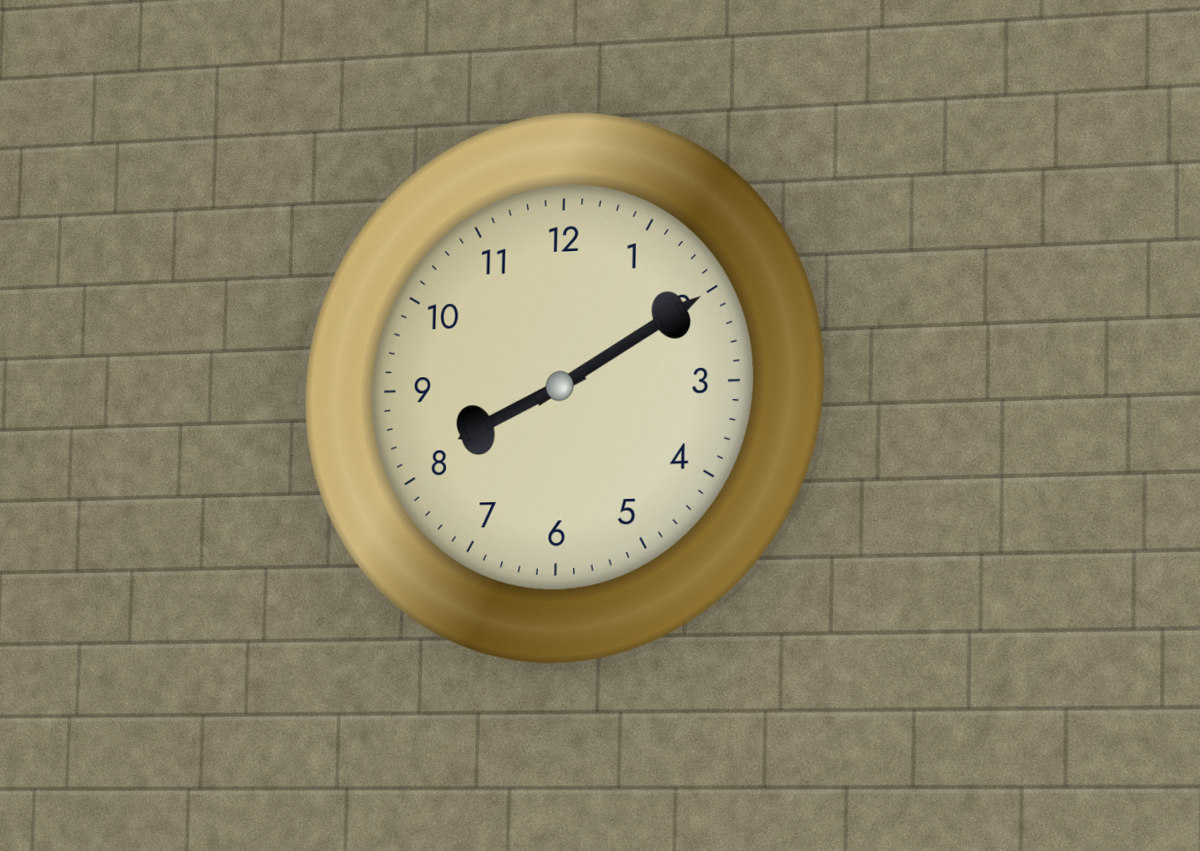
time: **8:10**
